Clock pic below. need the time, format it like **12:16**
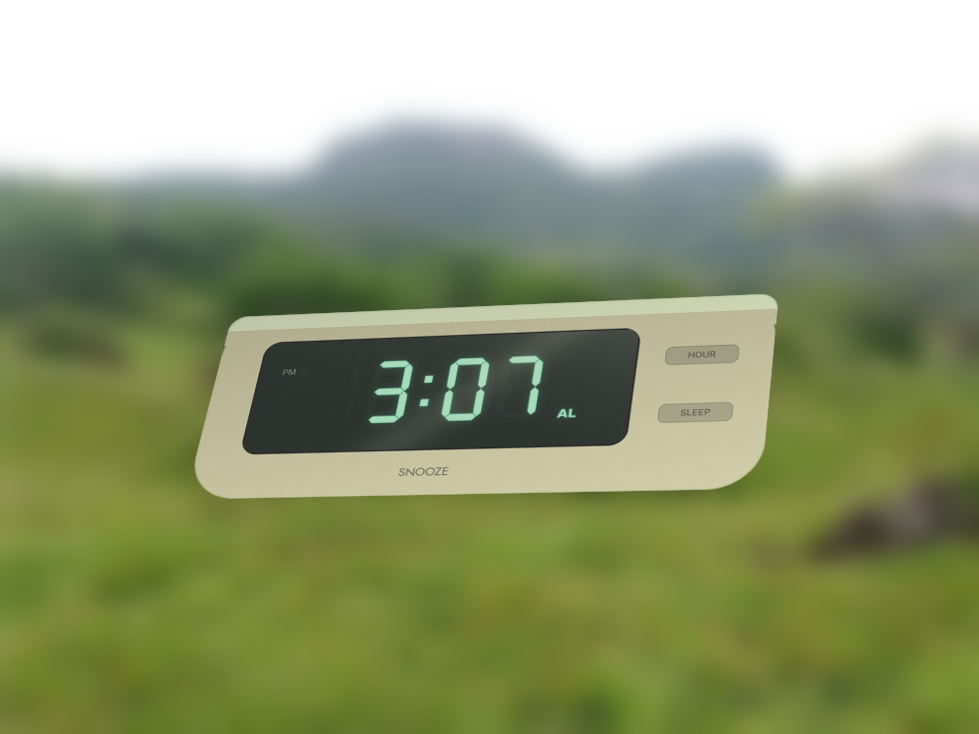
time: **3:07**
